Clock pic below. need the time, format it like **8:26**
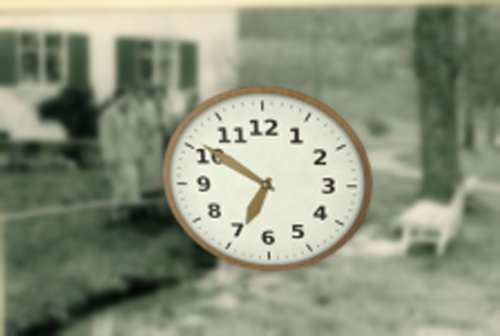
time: **6:51**
